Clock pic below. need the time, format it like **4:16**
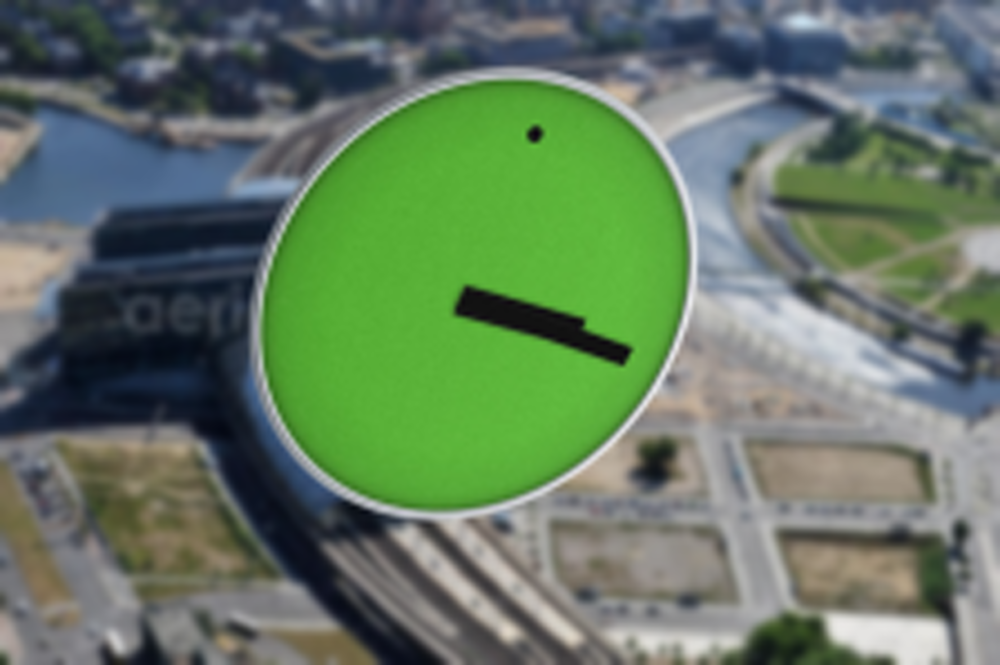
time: **3:17**
